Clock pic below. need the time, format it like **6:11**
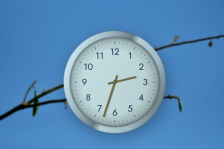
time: **2:33**
